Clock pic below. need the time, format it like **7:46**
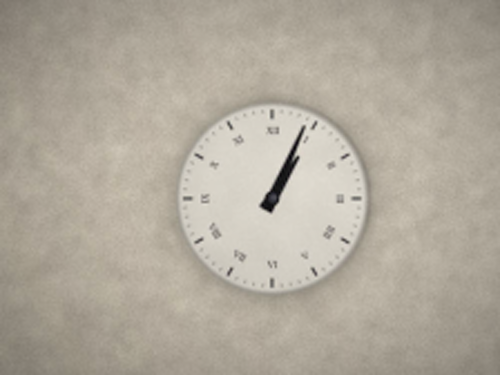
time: **1:04**
